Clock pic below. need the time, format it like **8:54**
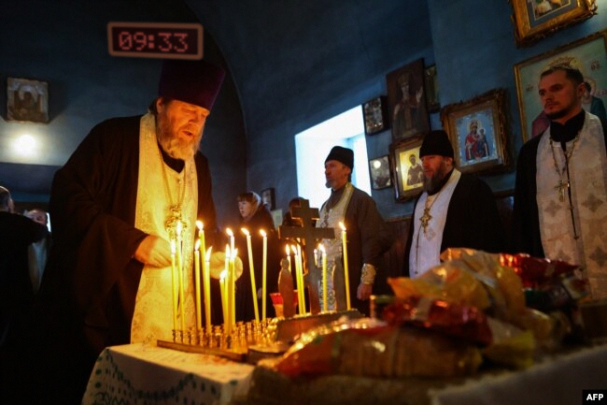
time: **9:33**
